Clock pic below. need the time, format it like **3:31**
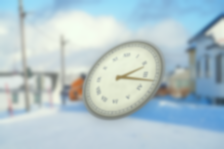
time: **2:17**
